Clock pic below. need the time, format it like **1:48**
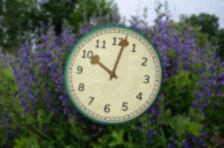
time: **10:02**
